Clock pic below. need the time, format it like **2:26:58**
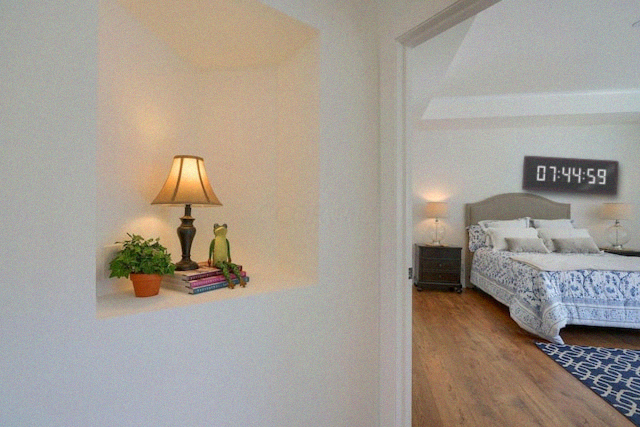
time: **7:44:59**
